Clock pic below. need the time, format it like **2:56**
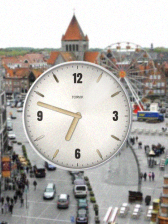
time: **6:48**
